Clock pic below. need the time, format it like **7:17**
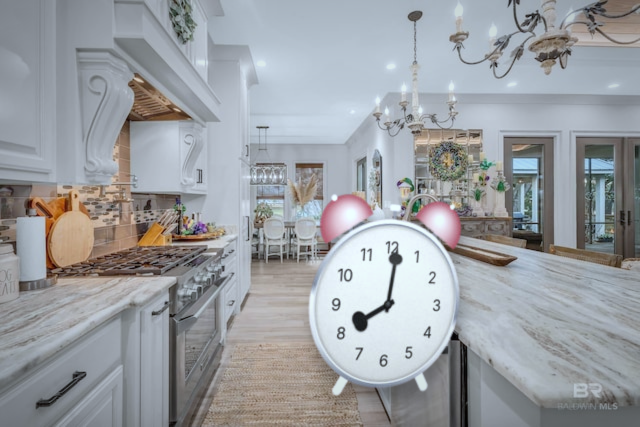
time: **8:01**
